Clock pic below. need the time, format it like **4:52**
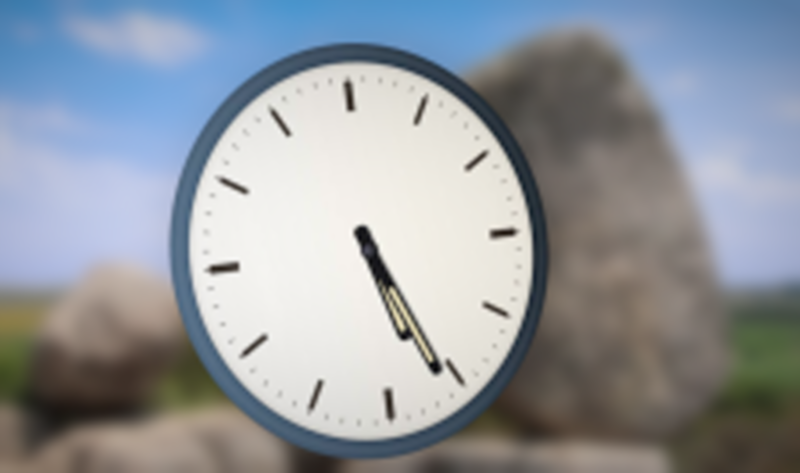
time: **5:26**
